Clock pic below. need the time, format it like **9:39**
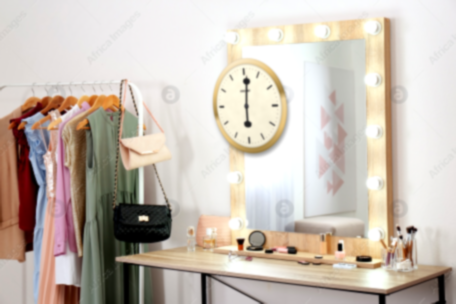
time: **6:01**
